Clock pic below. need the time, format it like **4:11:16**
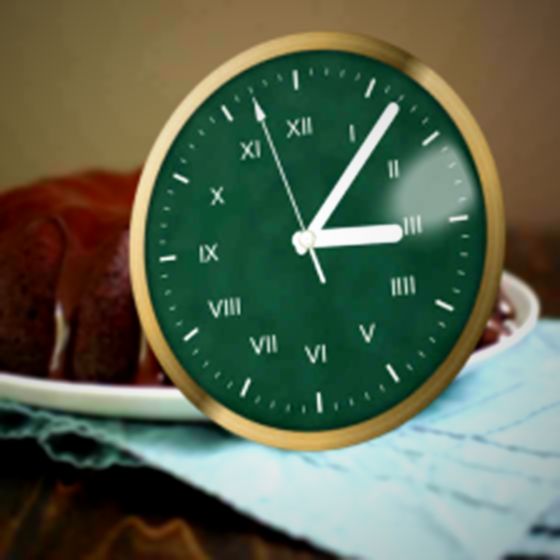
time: **3:06:57**
